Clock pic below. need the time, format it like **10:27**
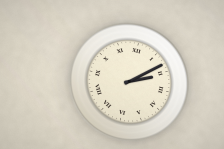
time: **2:08**
